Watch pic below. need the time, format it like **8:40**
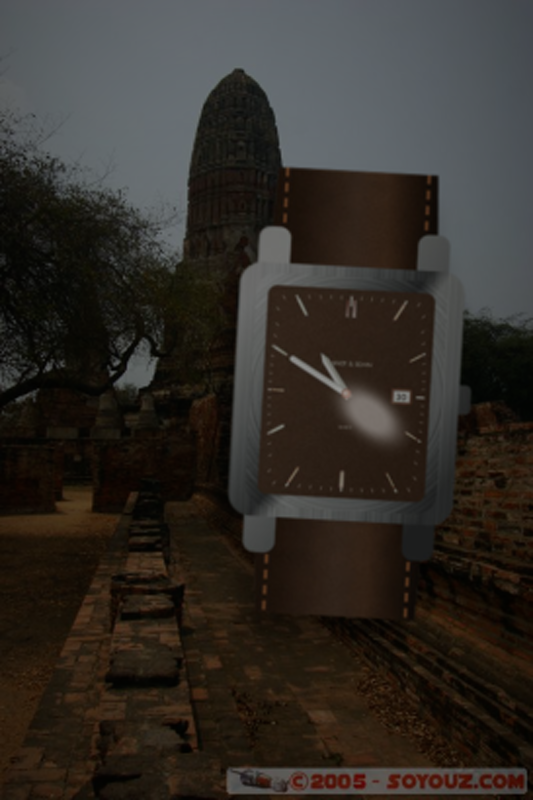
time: **10:50**
